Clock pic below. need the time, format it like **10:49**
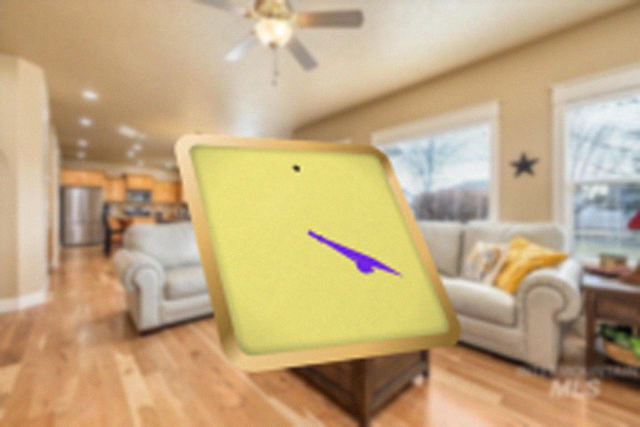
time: **4:20**
